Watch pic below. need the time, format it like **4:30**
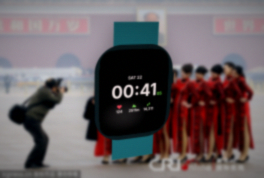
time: **0:41**
